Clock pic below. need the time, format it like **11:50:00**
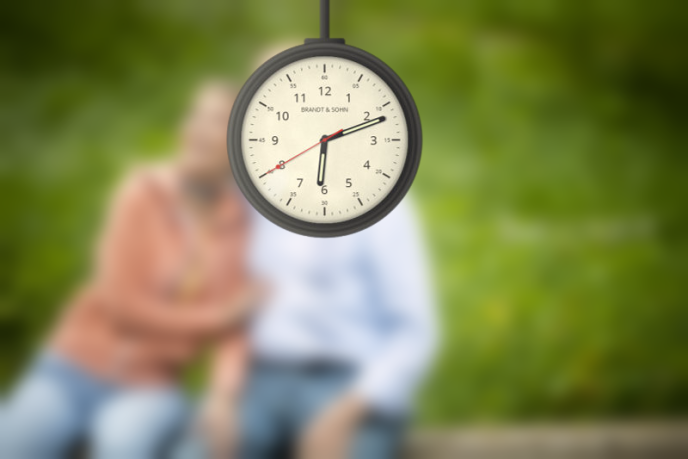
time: **6:11:40**
